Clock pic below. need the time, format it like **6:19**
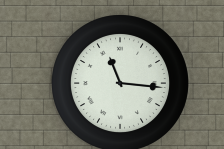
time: **11:16**
